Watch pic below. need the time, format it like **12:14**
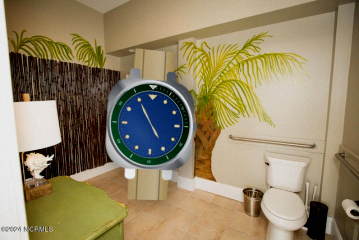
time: **4:55**
